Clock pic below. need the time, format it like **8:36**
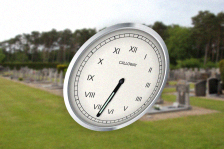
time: **6:33**
